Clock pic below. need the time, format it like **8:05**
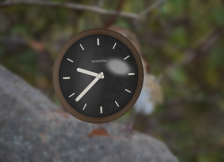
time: **9:38**
